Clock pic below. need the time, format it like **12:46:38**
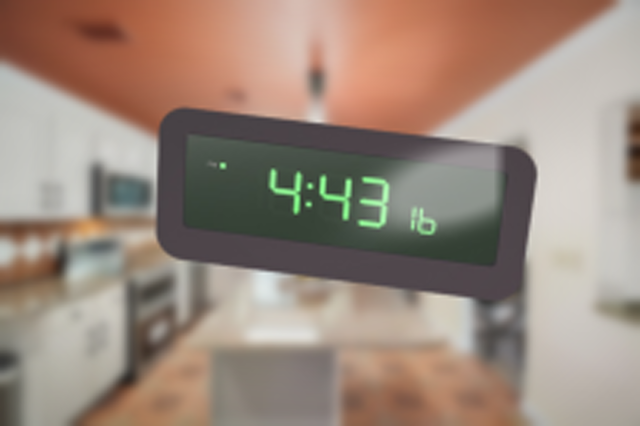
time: **4:43:16**
